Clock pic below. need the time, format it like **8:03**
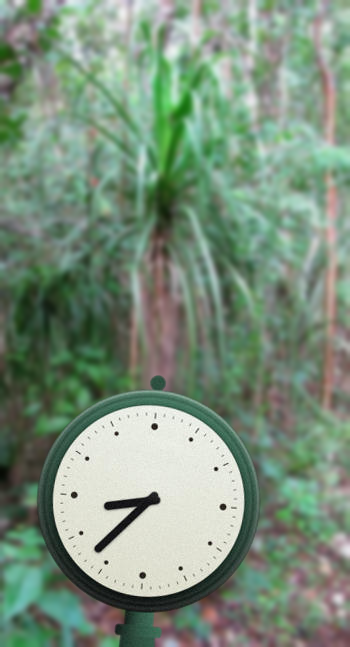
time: **8:37**
